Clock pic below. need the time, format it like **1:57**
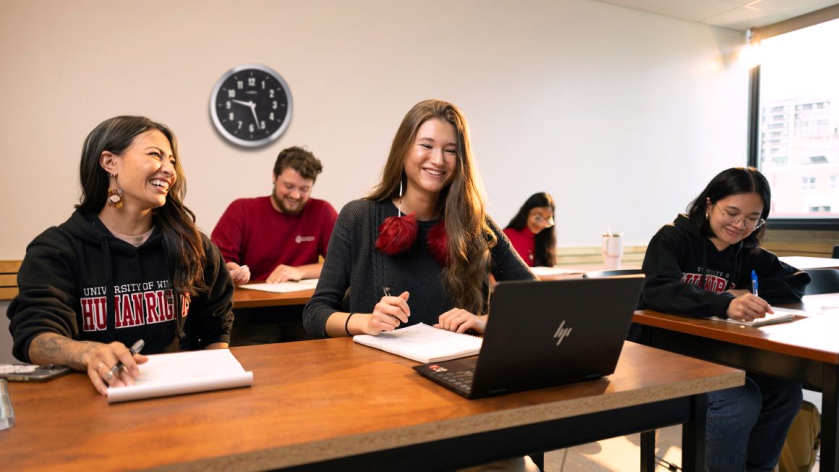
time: **9:27**
